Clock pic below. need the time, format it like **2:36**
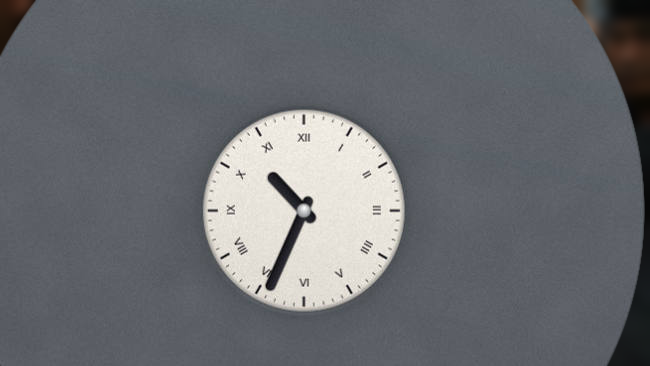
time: **10:34**
